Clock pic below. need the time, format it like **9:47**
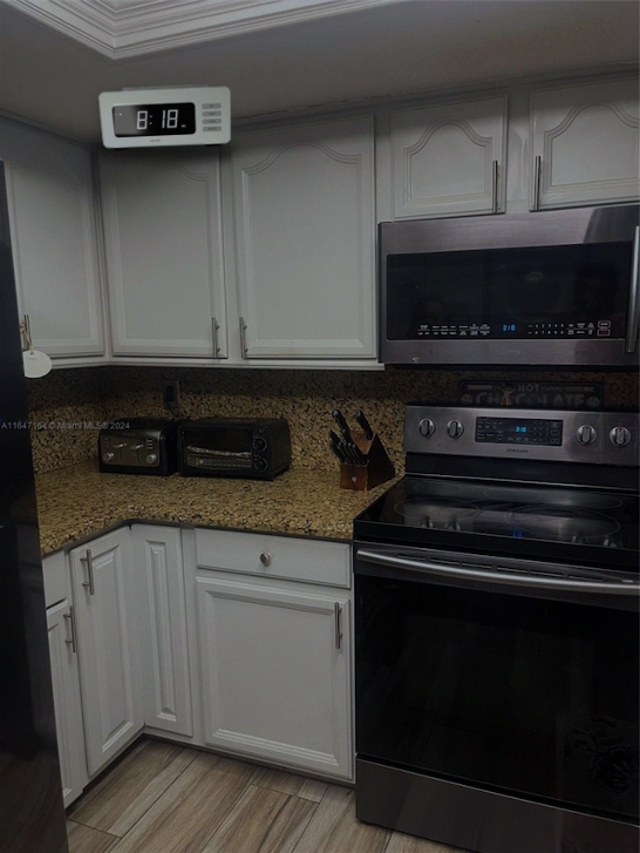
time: **8:18**
